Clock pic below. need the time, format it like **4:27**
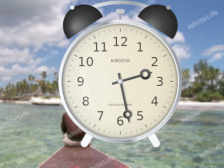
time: **2:28**
